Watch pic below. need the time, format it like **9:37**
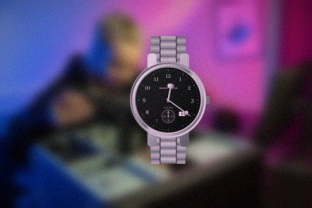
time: **12:21**
